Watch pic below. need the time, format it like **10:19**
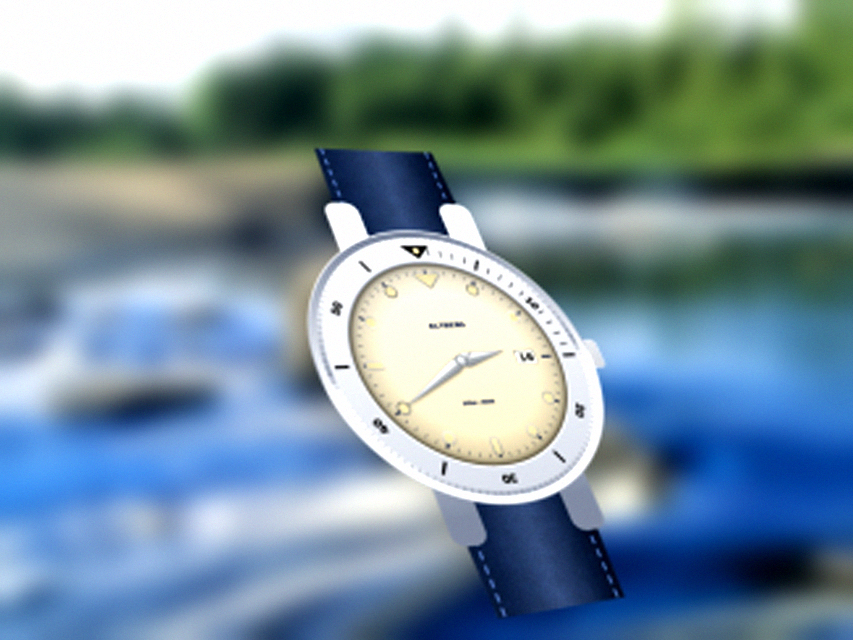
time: **2:40**
